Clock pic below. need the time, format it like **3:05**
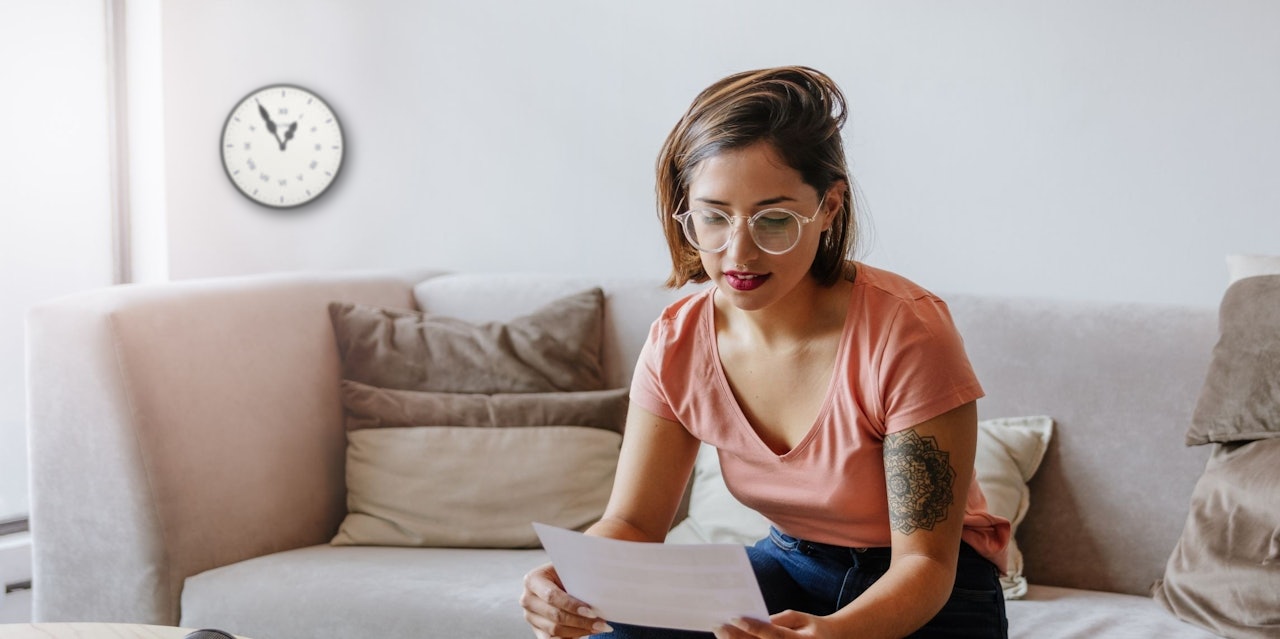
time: **12:55**
